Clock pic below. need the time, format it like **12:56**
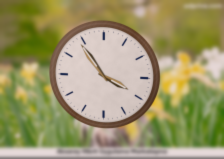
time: **3:54**
